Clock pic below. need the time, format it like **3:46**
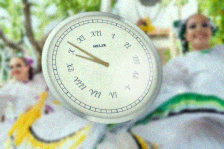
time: **9:52**
